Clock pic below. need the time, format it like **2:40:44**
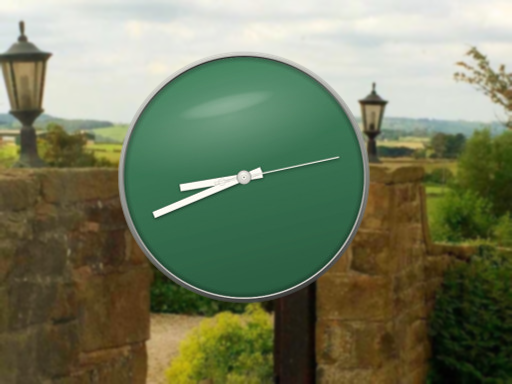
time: **8:41:13**
